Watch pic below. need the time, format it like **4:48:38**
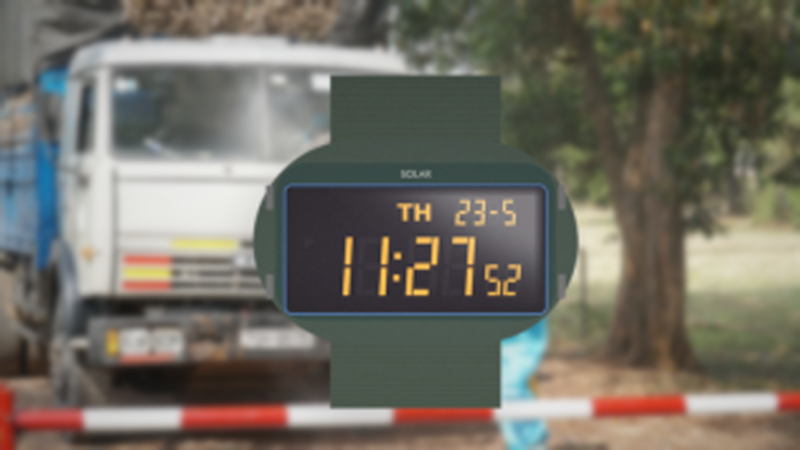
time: **11:27:52**
